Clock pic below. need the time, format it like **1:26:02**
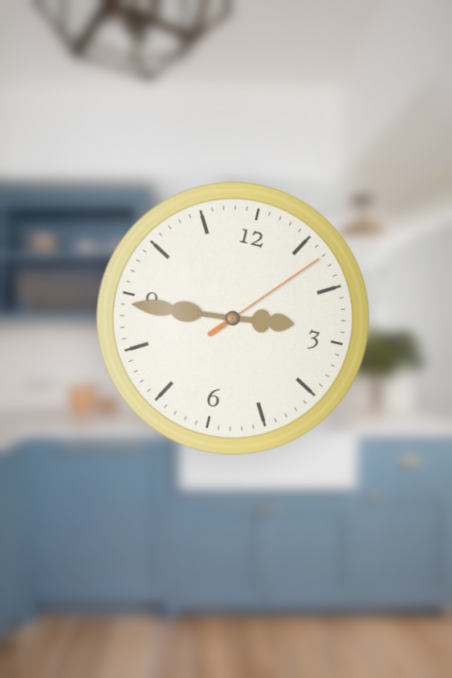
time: **2:44:07**
